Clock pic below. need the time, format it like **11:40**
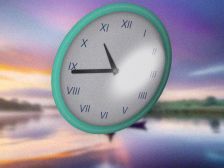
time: **10:44**
